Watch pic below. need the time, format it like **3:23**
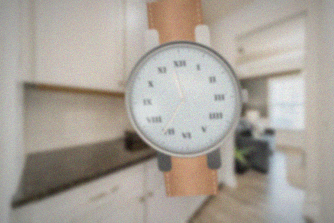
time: **11:36**
